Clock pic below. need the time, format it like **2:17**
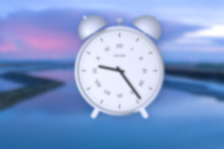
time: **9:24**
